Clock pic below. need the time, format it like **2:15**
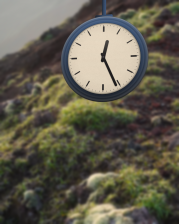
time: **12:26**
